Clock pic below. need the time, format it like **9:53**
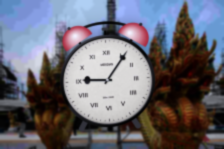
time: **9:06**
